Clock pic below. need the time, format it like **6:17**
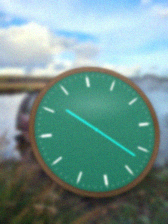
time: **10:22**
